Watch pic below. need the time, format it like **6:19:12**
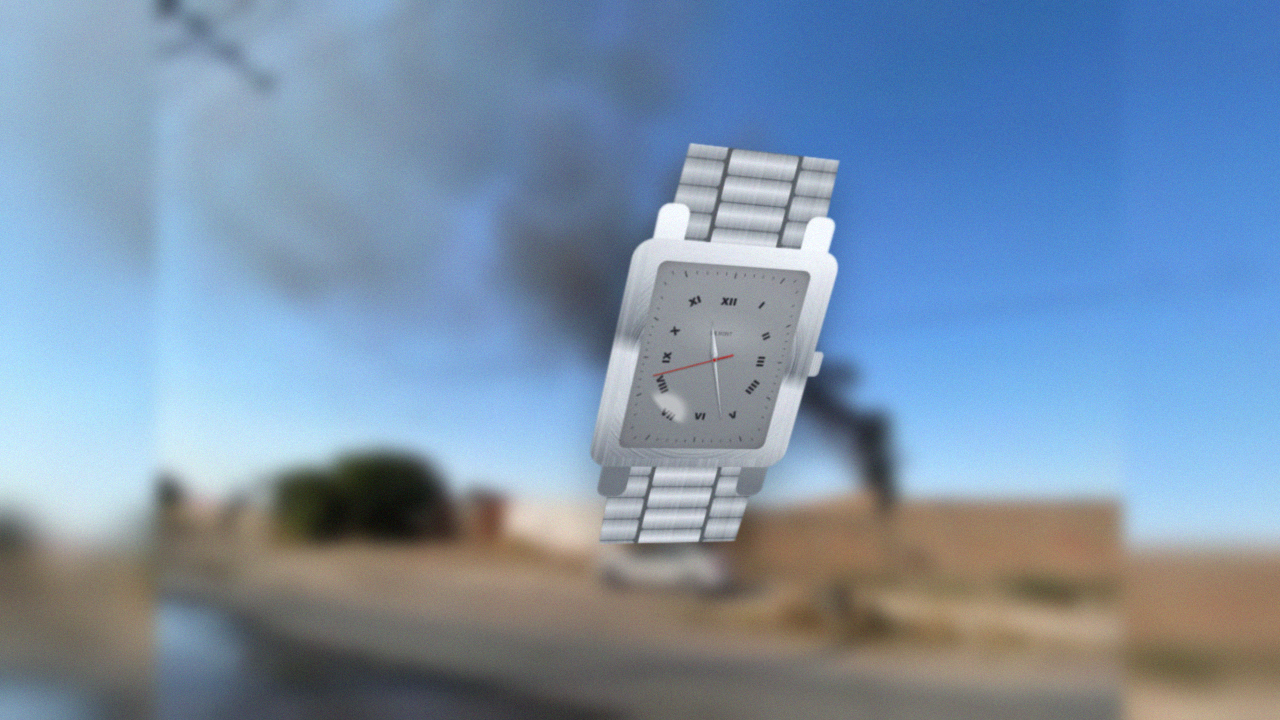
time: **11:26:42**
